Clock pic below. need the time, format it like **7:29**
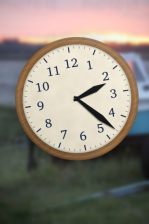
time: **2:23**
